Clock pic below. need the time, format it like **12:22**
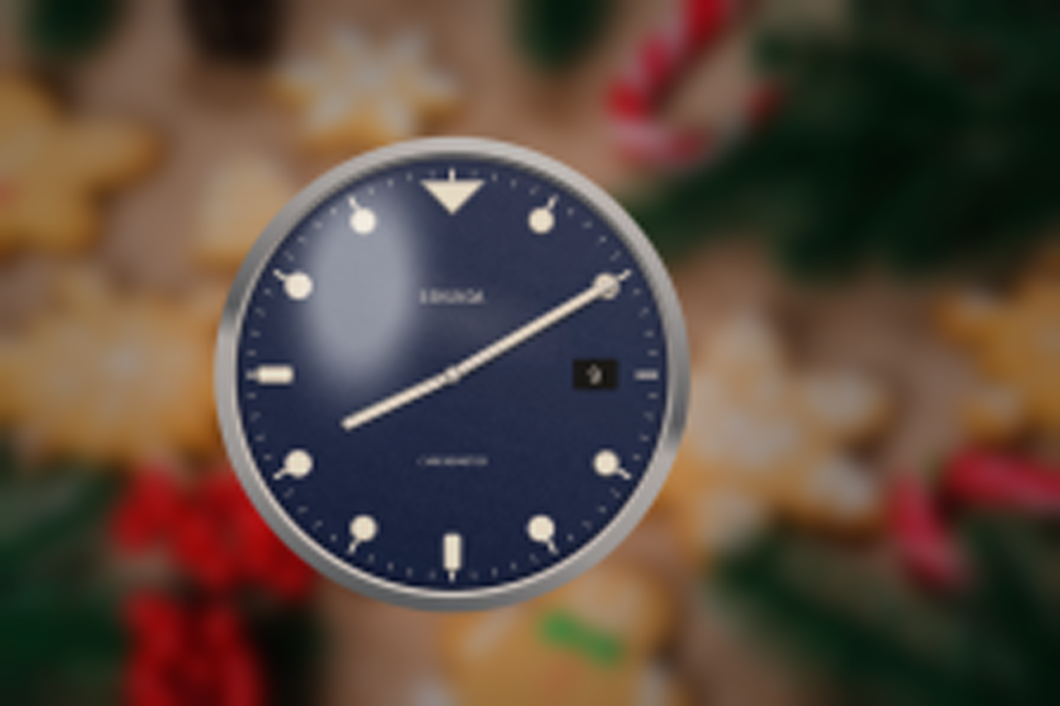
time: **8:10**
